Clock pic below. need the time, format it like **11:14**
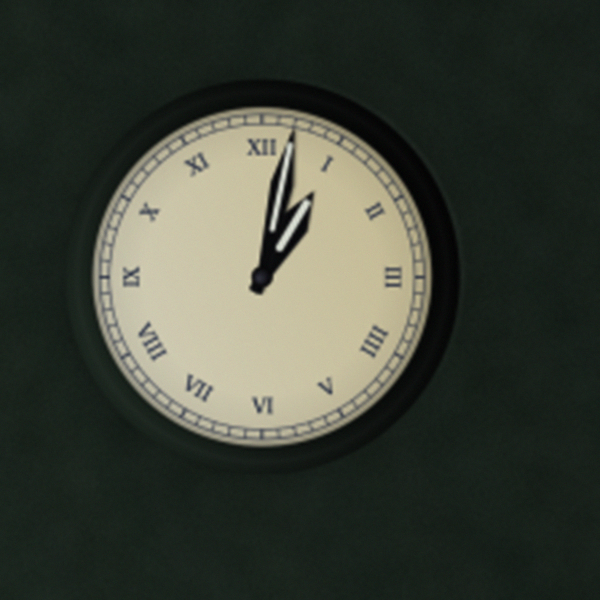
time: **1:02**
